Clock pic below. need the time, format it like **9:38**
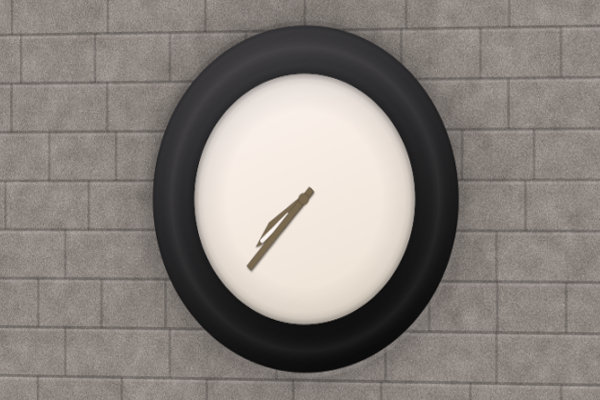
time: **7:37**
